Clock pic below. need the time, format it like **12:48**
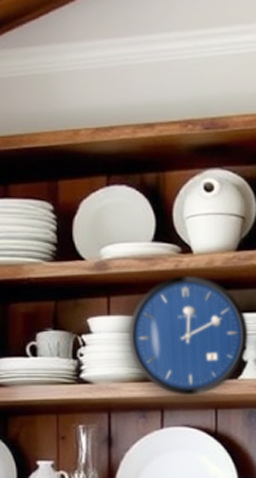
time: **12:11**
